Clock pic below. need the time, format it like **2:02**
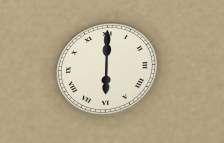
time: **6:00**
